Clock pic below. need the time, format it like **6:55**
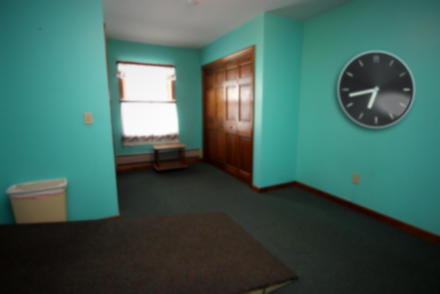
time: **6:43**
